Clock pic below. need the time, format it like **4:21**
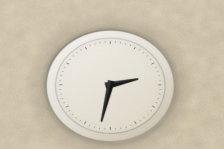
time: **2:32**
